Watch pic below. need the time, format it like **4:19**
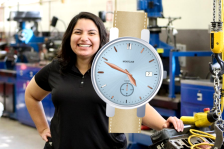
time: **4:49**
